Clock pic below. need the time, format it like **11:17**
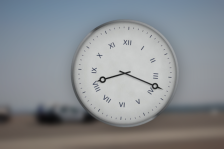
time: **8:18**
